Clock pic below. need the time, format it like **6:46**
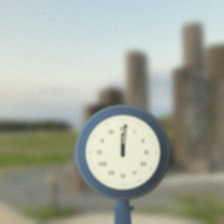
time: **12:01**
